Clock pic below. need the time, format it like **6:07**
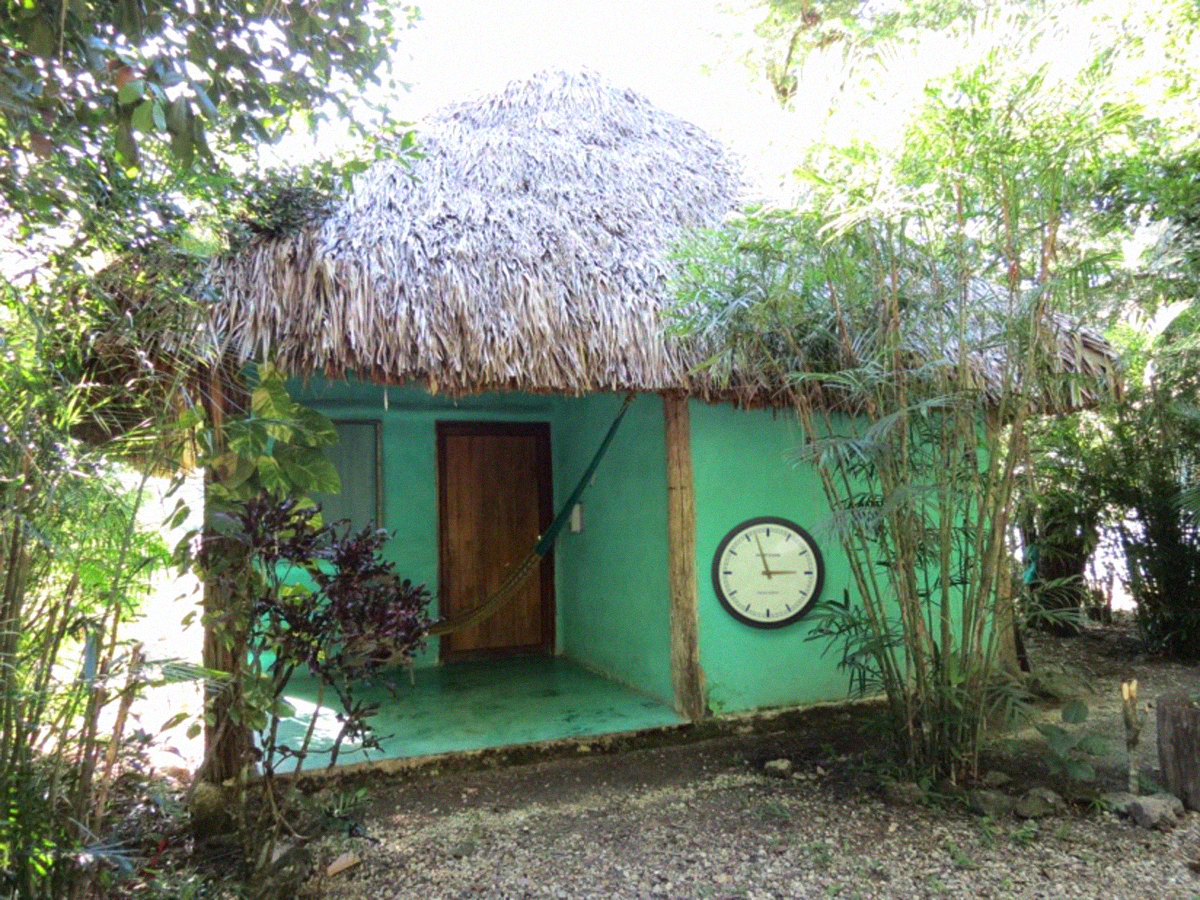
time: **2:57**
